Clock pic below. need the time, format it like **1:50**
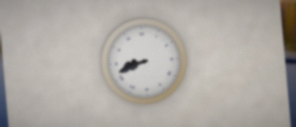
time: **8:42**
